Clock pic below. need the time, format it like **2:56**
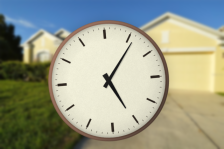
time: **5:06**
